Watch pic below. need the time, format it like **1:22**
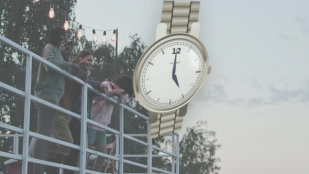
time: **5:00**
